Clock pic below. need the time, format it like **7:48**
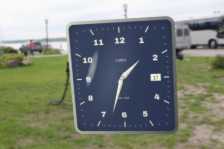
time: **1:33**
